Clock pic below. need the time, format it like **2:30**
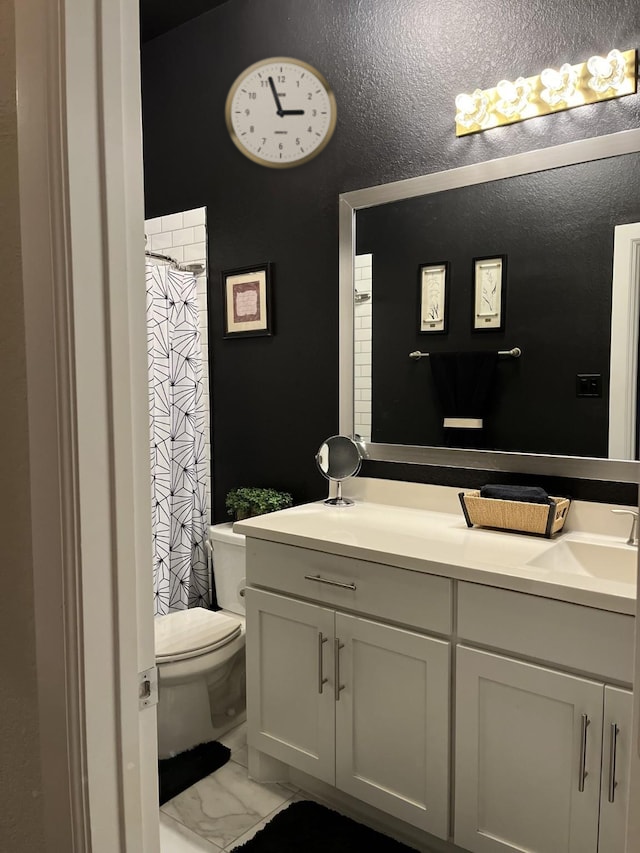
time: **2:57**
